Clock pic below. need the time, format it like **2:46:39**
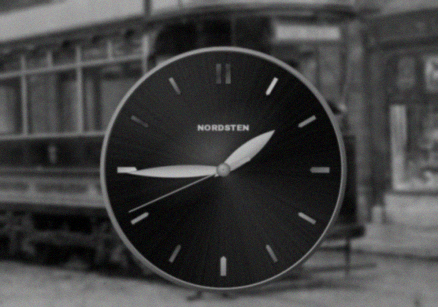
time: **1:44:41**
